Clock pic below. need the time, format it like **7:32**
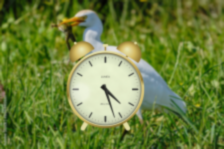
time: **4:27**
